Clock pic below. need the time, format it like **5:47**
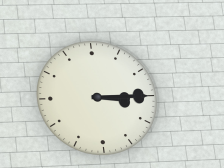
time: **3:15**
